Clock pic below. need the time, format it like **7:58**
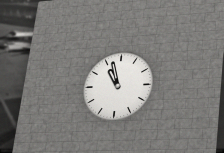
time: **10:57**
